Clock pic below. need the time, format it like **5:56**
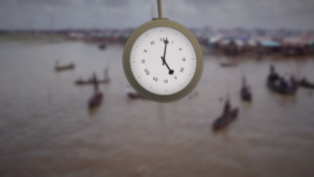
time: **5:02**
